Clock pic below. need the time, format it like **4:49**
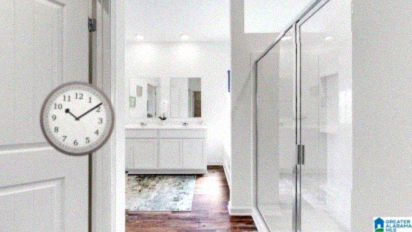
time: **10:09**
